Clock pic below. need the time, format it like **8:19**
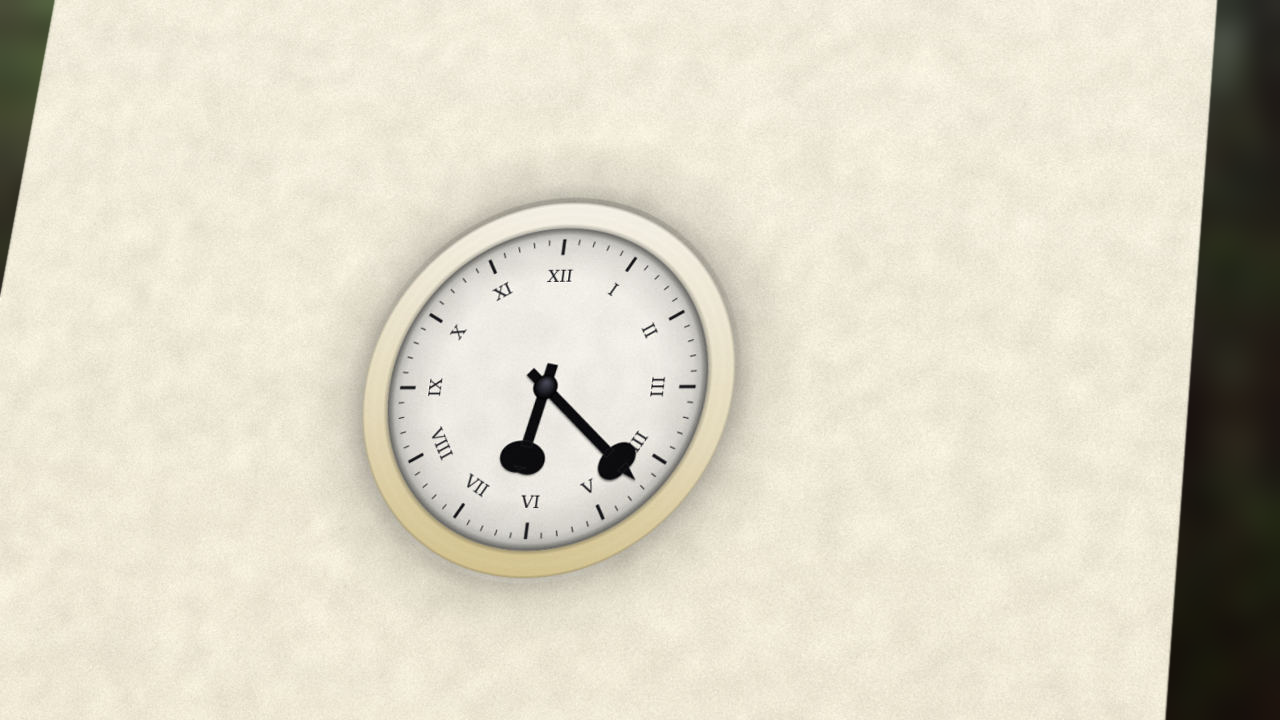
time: **6:22**
